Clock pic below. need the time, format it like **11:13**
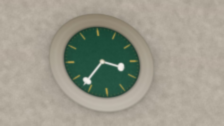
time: **3:37**
